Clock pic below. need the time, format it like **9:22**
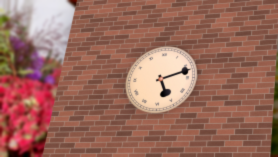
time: **5:12**
